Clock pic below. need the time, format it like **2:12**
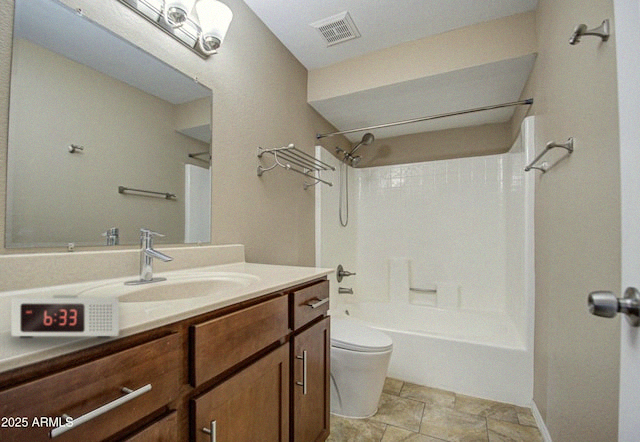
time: **6:33**
